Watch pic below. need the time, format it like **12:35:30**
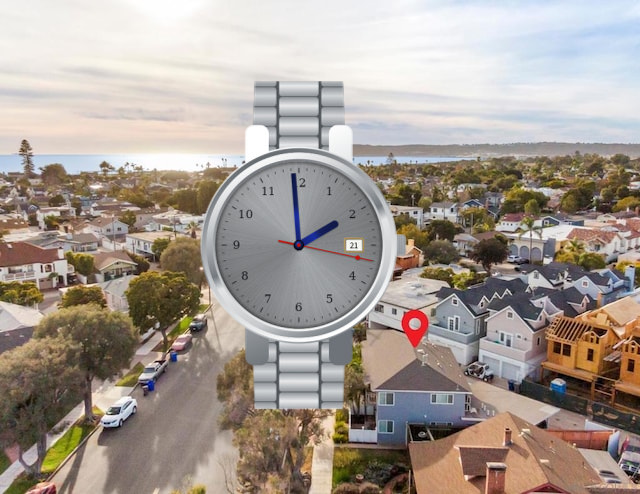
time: **1:59:17**
